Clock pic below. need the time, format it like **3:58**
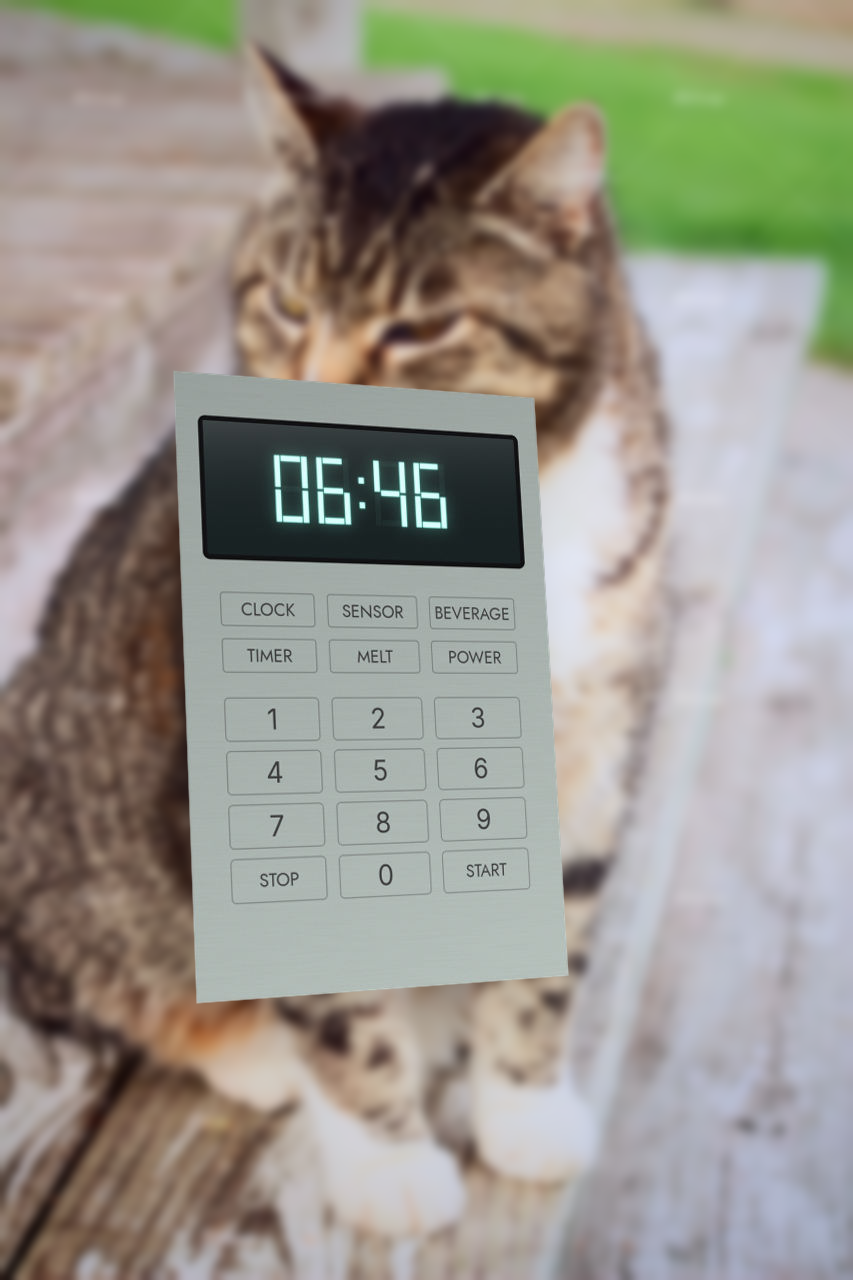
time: **6:46**
